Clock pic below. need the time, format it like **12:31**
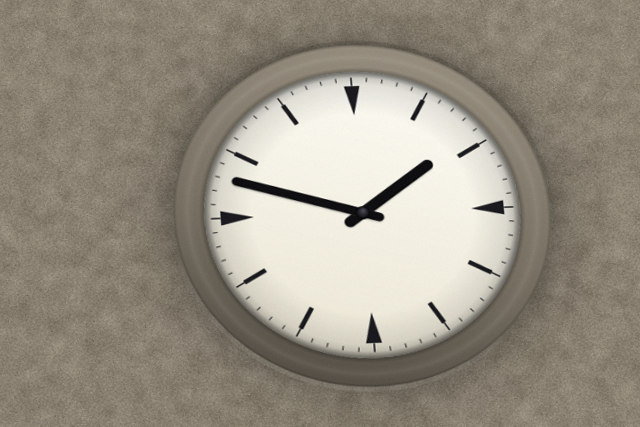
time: **1:48**
